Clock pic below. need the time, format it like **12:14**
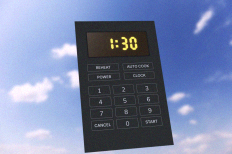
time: **1:30**
